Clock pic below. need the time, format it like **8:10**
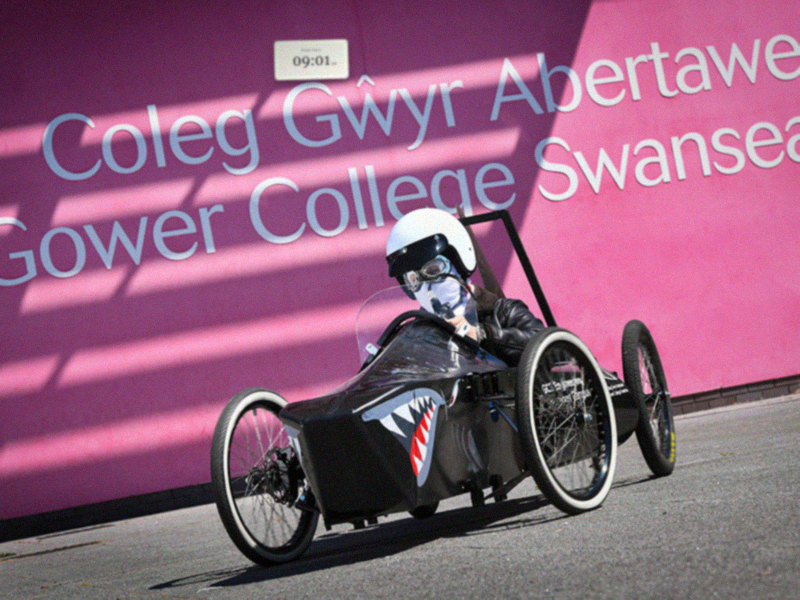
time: **9:01**
